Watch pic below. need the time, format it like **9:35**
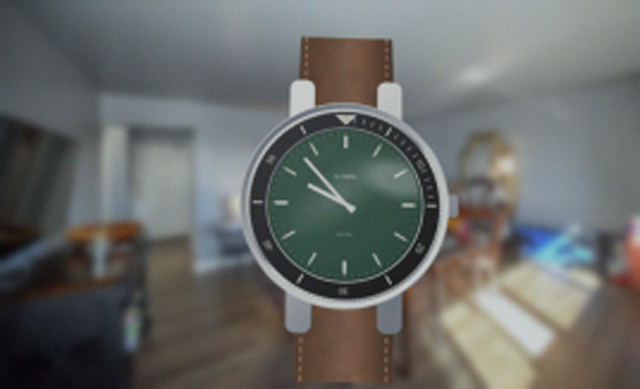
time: **9:53**
